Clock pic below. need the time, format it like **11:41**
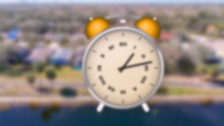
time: **1:13**
